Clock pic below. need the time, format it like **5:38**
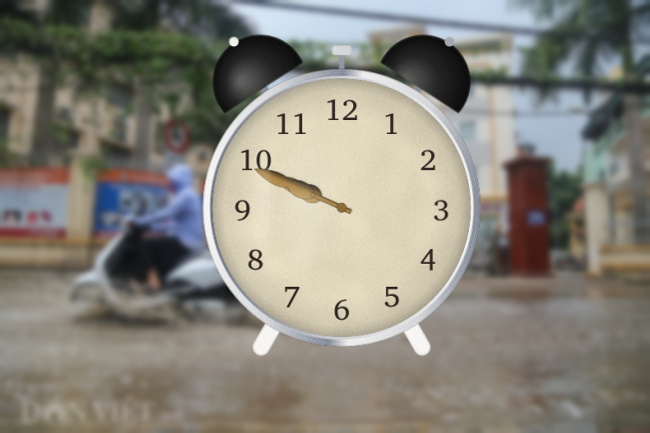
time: **9:49**
